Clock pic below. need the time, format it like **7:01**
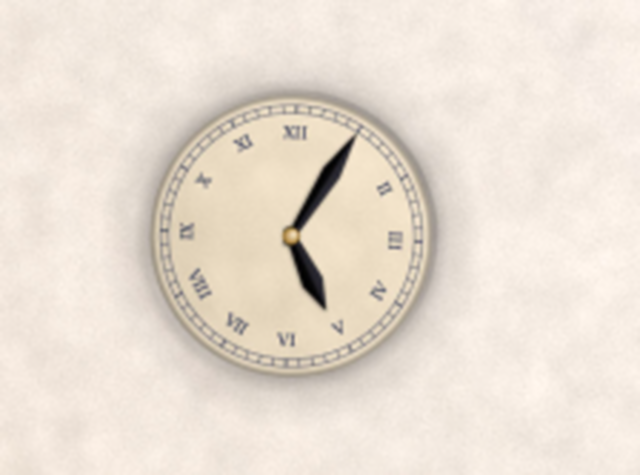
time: **5:05**
